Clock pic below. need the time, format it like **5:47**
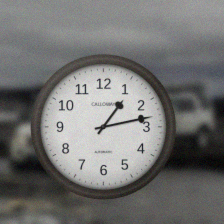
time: **1:13**
